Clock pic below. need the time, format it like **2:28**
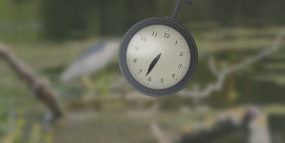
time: **6:32**
